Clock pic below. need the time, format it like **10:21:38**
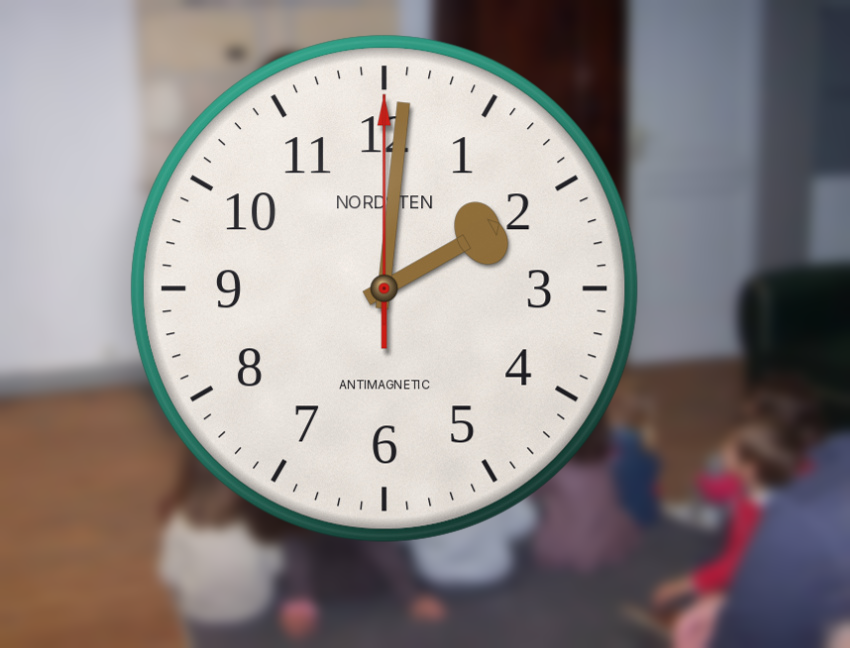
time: **2:01:00**
